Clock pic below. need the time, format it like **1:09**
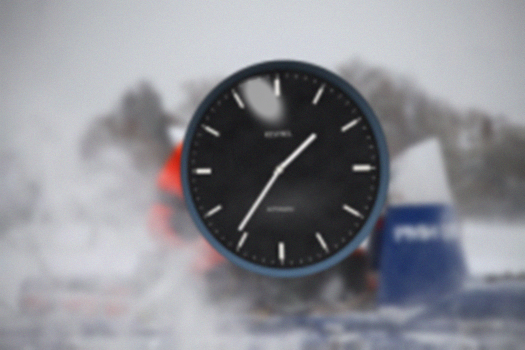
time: **1:36**
